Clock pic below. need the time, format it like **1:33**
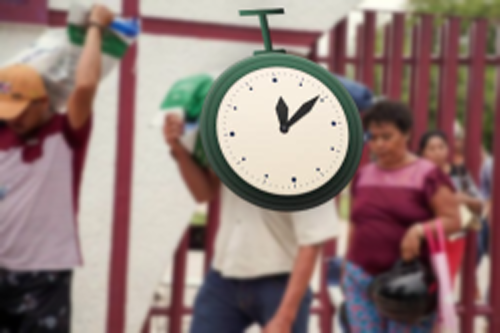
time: **12:09**
